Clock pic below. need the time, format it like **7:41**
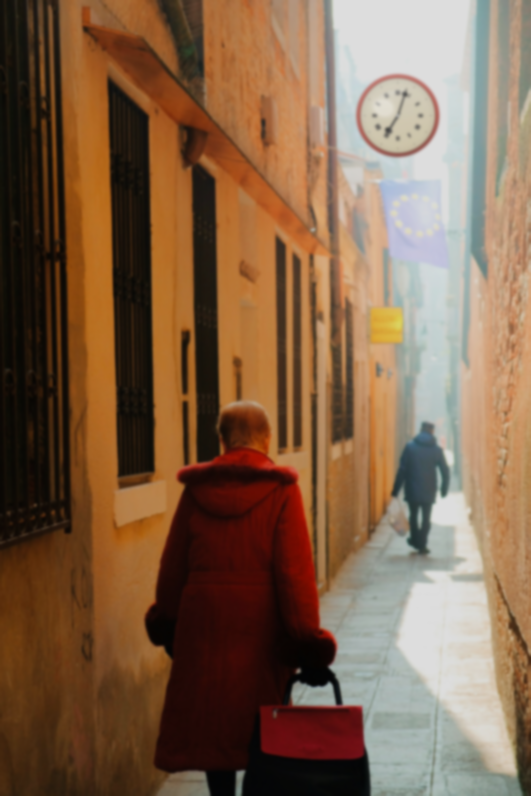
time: **7:03**
